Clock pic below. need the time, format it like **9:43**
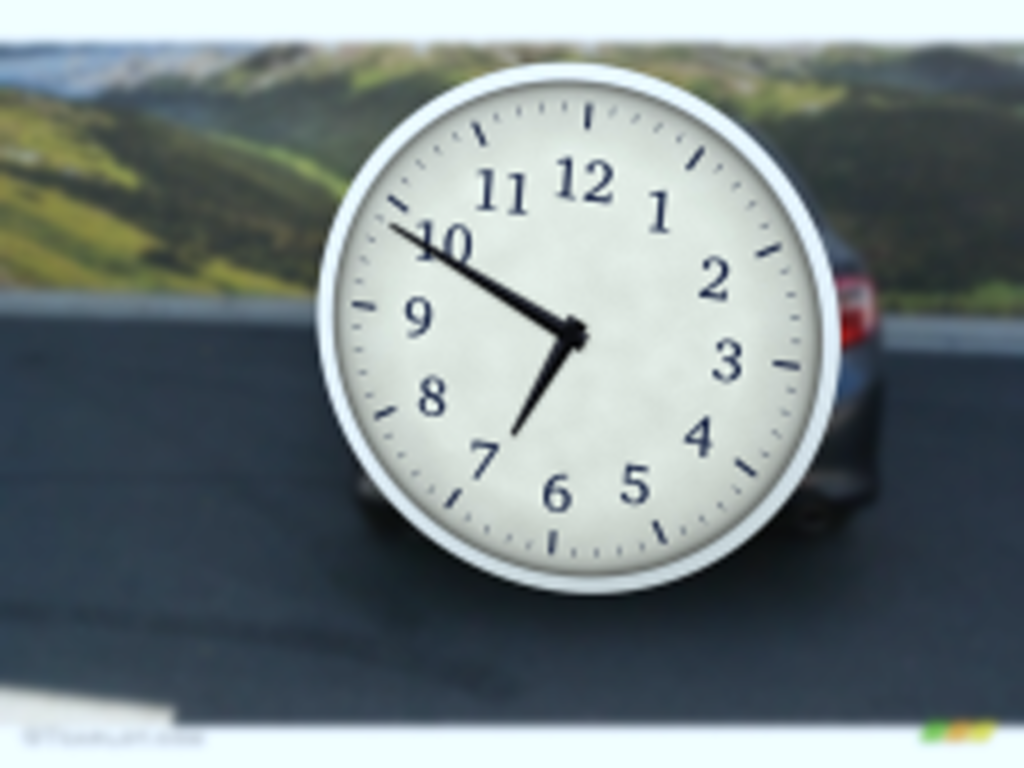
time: **6:49**
